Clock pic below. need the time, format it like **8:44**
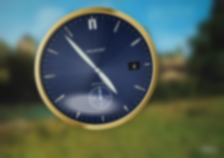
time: **4:54**
